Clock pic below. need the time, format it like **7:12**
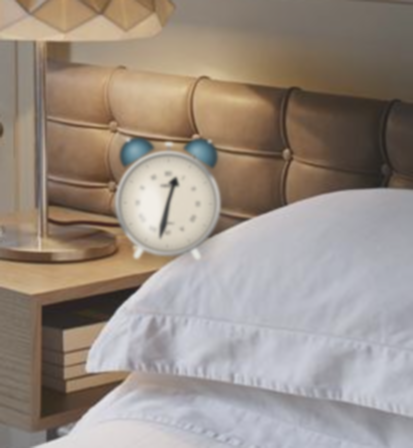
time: **12:32**
